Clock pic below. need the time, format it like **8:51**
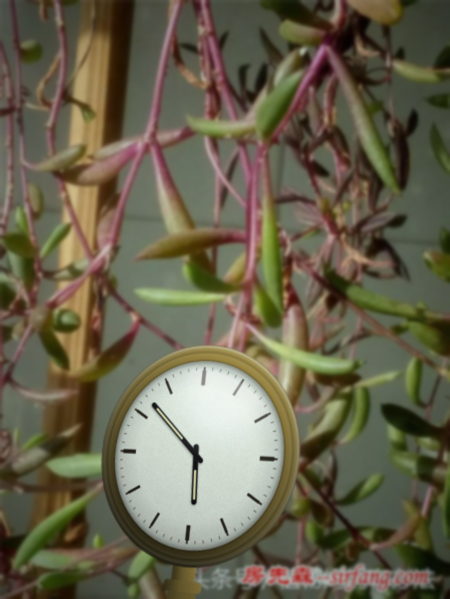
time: **5:52**
